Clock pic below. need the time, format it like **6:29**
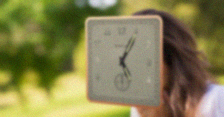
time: **5:05**
